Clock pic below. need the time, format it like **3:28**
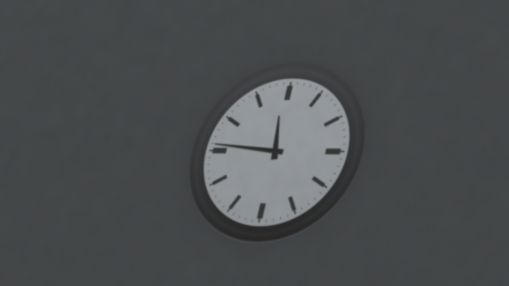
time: **11:46**
